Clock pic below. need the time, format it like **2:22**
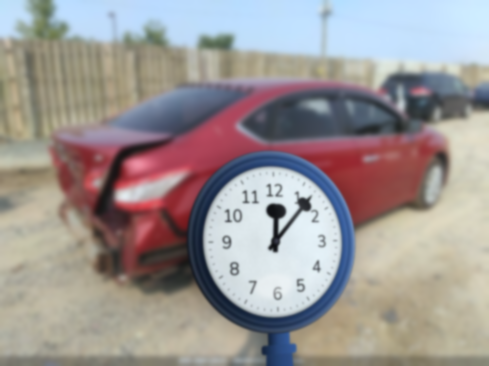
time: **12:07**
